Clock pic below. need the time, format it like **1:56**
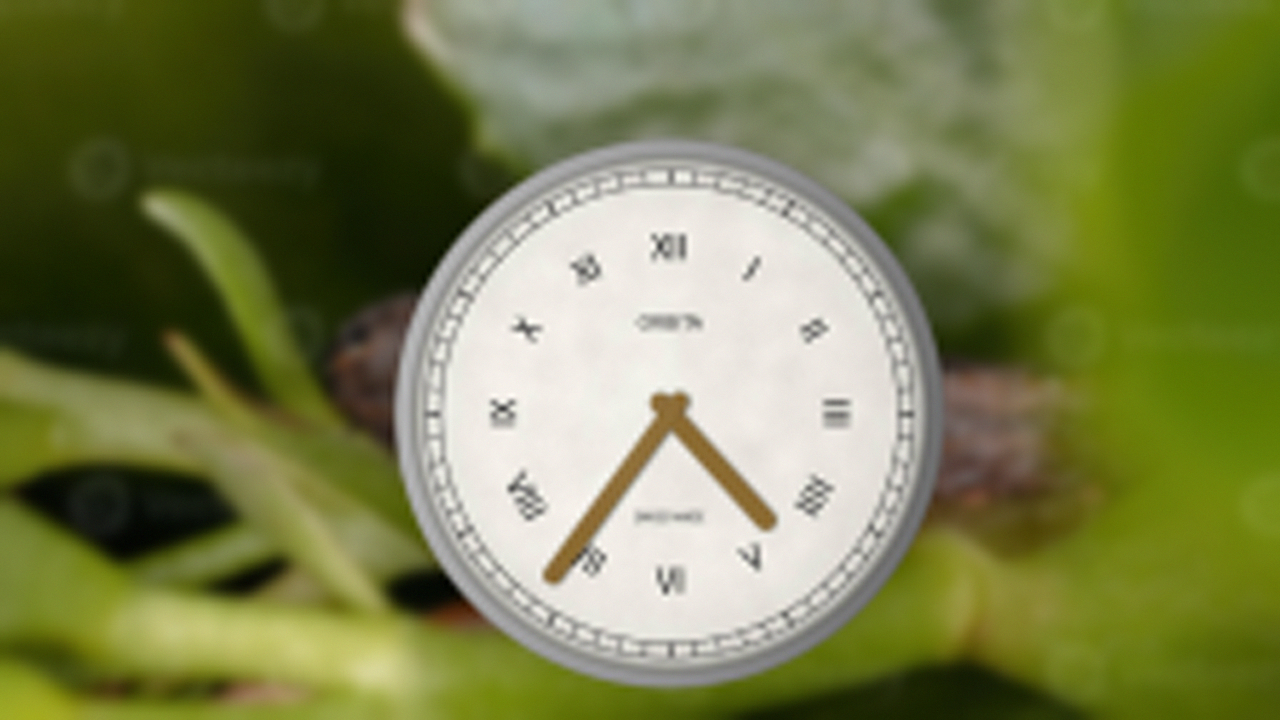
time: **4:36**
